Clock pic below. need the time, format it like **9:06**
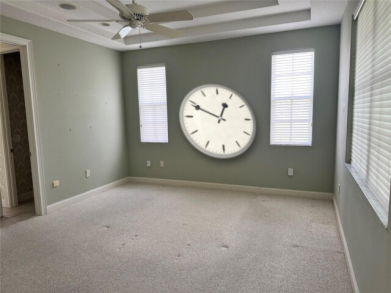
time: **12:49**
